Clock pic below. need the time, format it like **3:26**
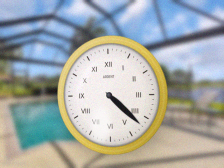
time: **4:22**
